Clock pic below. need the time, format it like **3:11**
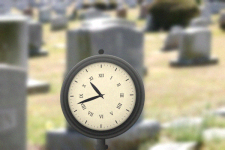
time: **10:42**
